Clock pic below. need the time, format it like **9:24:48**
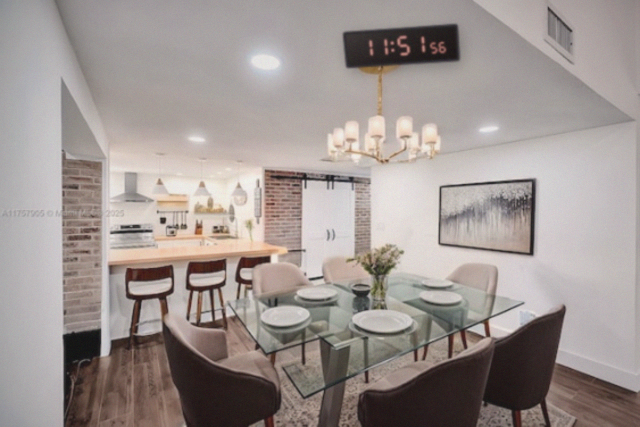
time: **11:51:56**
